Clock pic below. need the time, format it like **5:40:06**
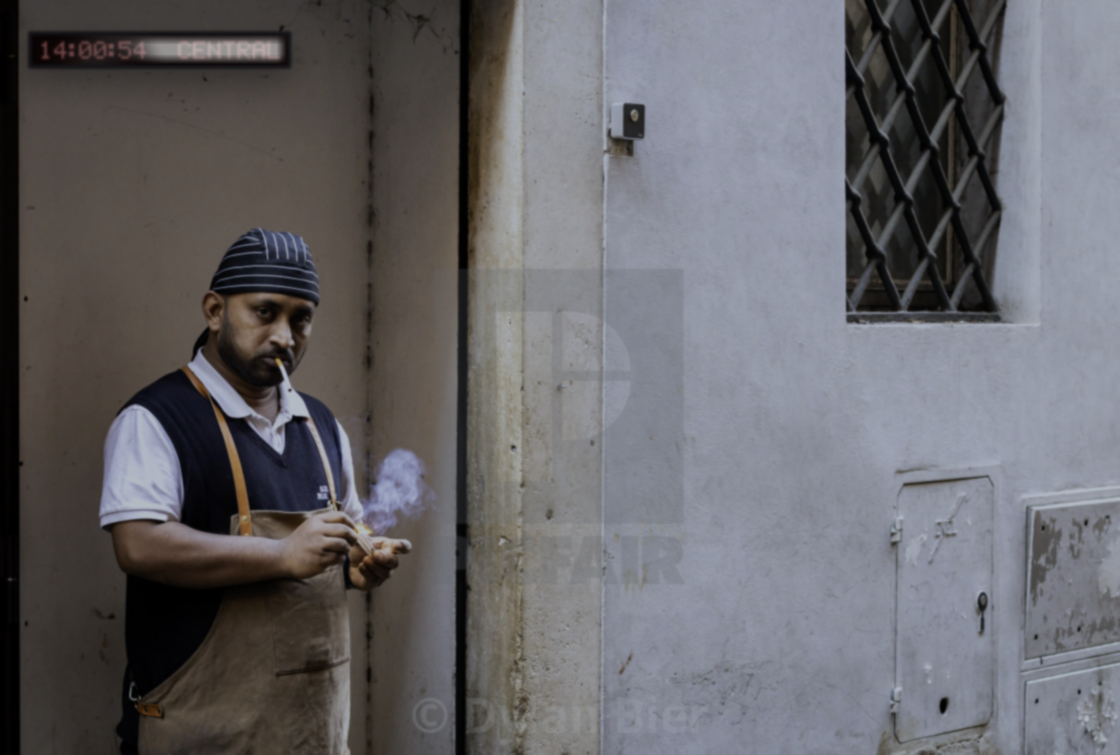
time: **14:00:54**
